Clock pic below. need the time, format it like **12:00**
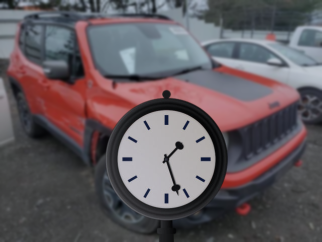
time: **1:27**
